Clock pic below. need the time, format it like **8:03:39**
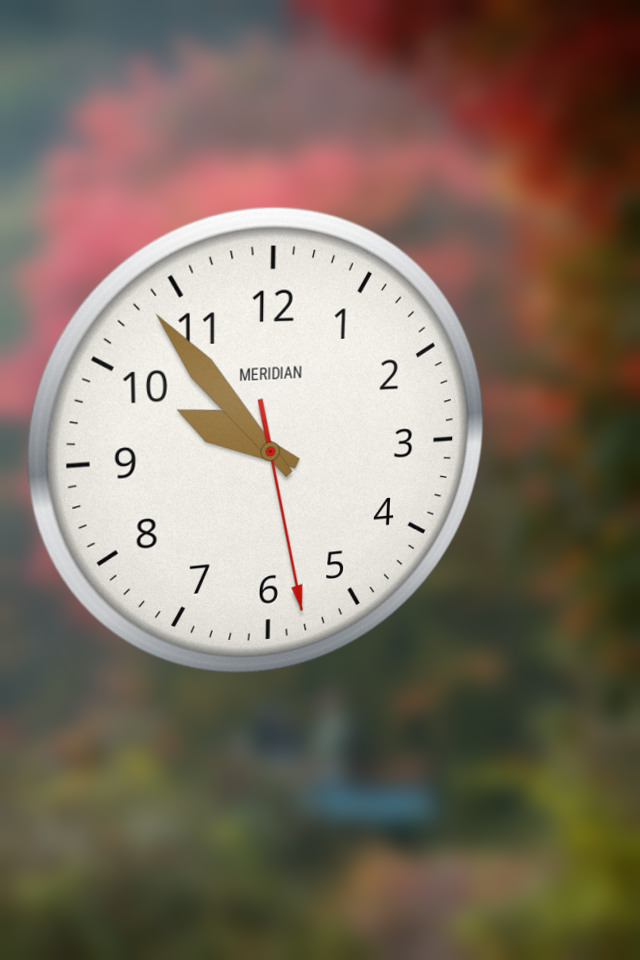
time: **9:53:28**
